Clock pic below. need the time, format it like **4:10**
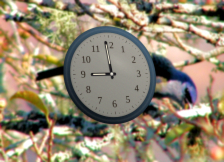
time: **8:59**
